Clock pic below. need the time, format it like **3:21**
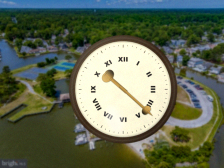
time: **10:22**
